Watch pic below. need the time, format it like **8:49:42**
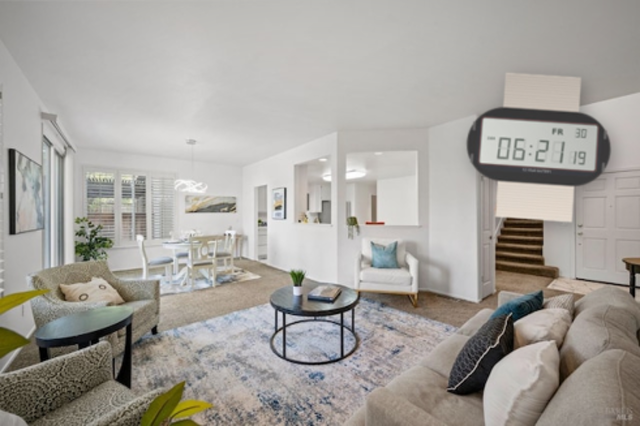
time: **6:21:19**
